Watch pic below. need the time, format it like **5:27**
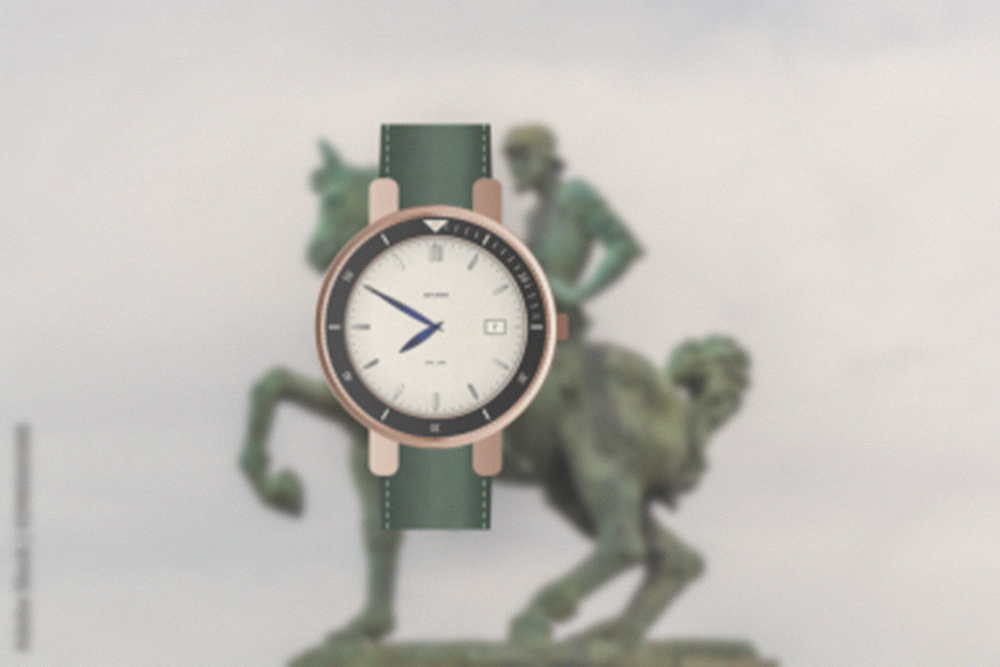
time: **7:50**
